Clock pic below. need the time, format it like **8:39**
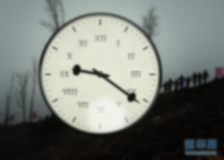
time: **9:21**
